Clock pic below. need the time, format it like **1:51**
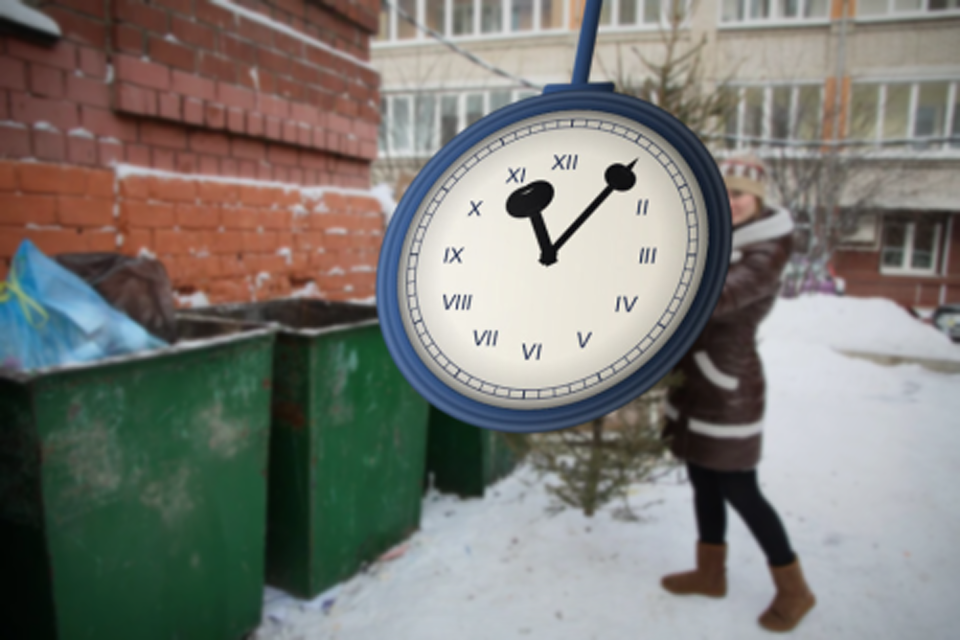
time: **11:06**
